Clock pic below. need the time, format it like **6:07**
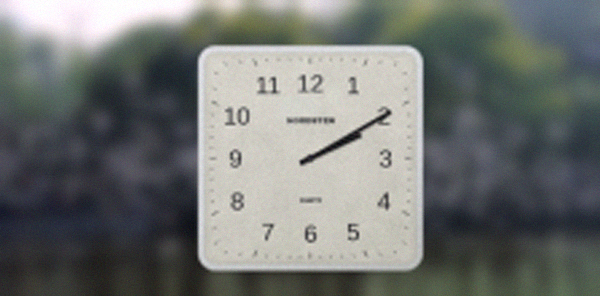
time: **2:10**
